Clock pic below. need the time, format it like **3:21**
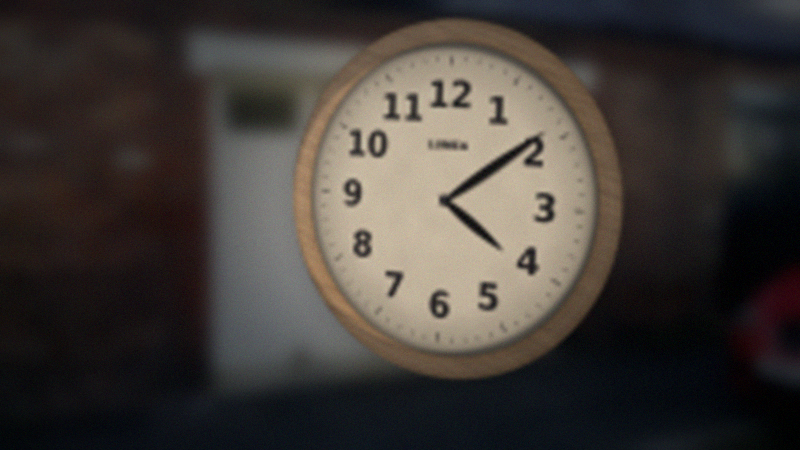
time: **4:09**
